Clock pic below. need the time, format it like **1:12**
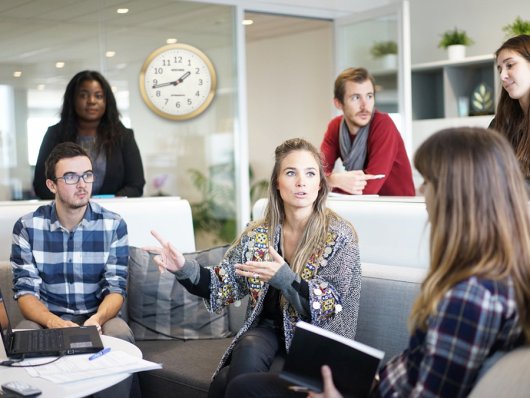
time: **1:43**
